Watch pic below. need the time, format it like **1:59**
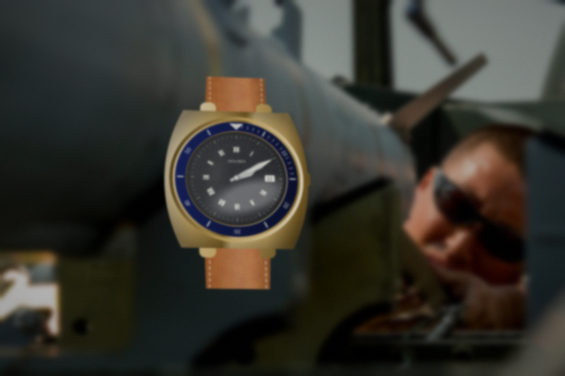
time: **2:10**
